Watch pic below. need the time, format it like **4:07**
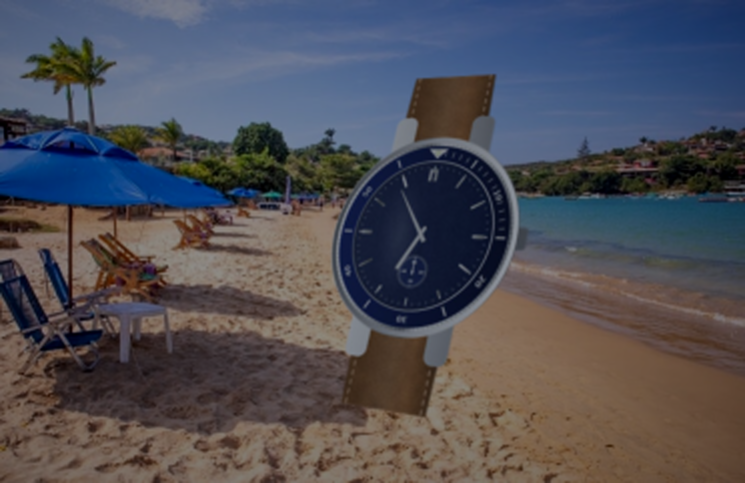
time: **6:54**
